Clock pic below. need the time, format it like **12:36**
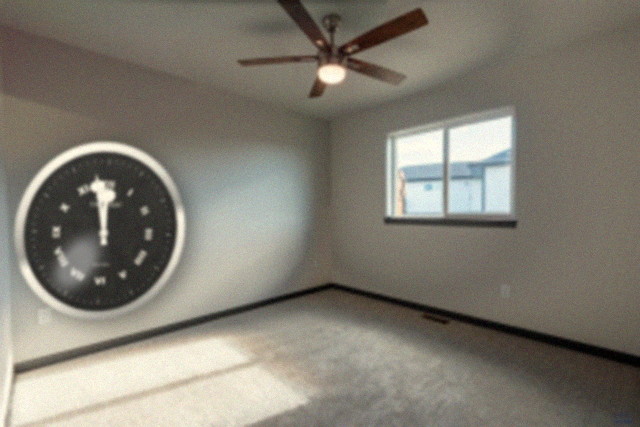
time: **11:58**
